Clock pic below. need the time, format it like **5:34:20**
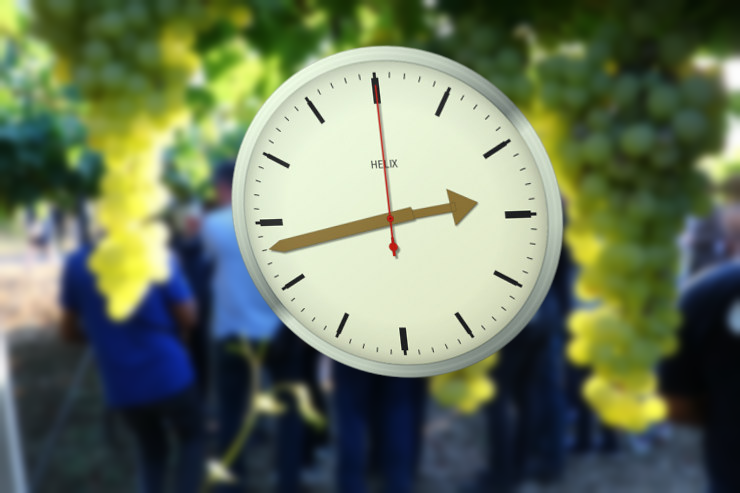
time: **2:43:00**
